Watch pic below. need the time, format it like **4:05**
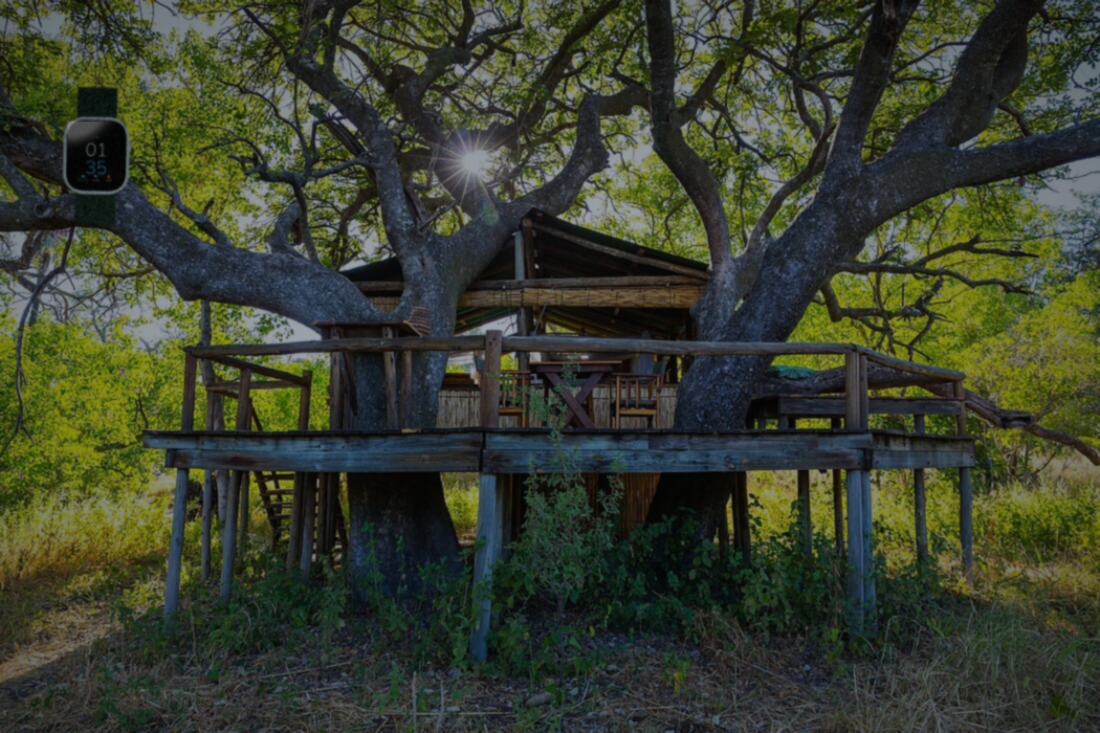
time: **1:35**
